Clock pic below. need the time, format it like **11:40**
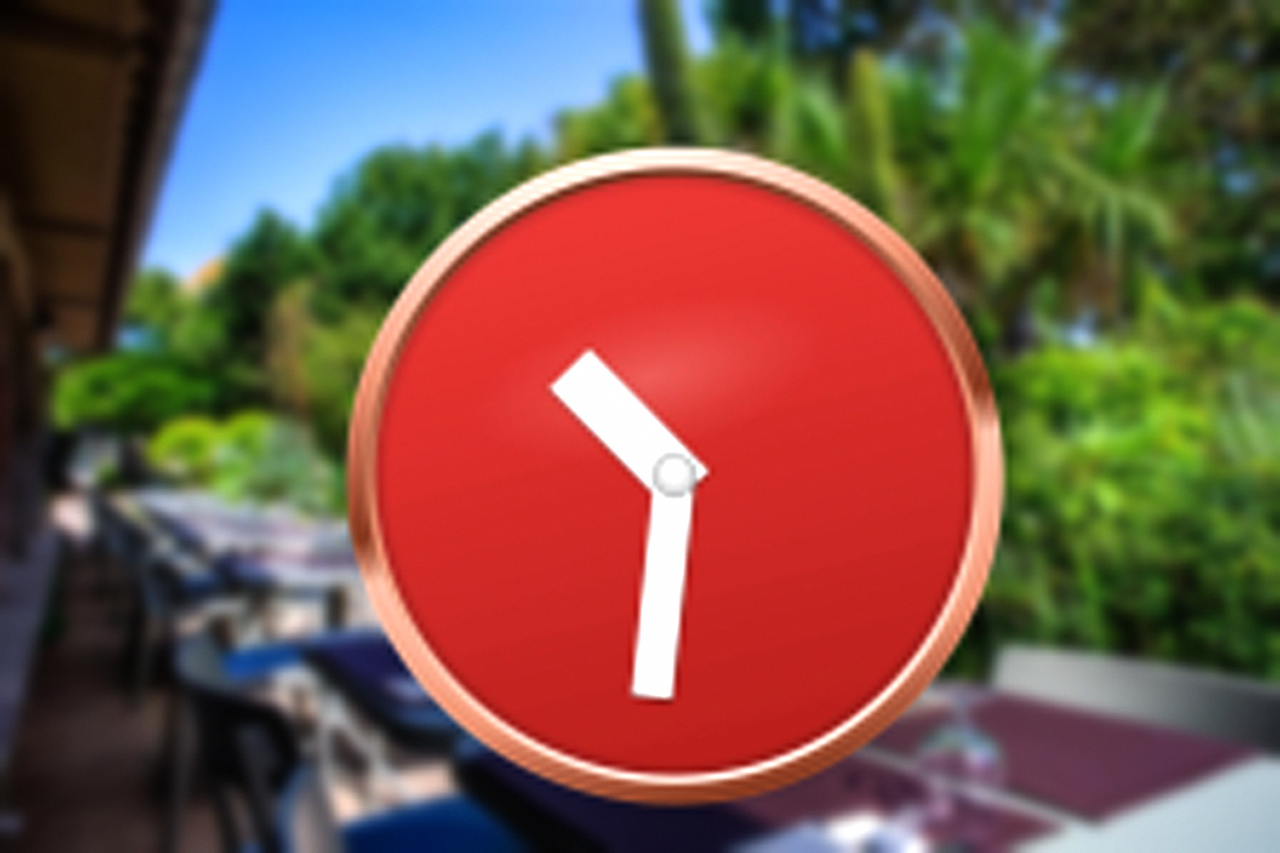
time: **10:31**
